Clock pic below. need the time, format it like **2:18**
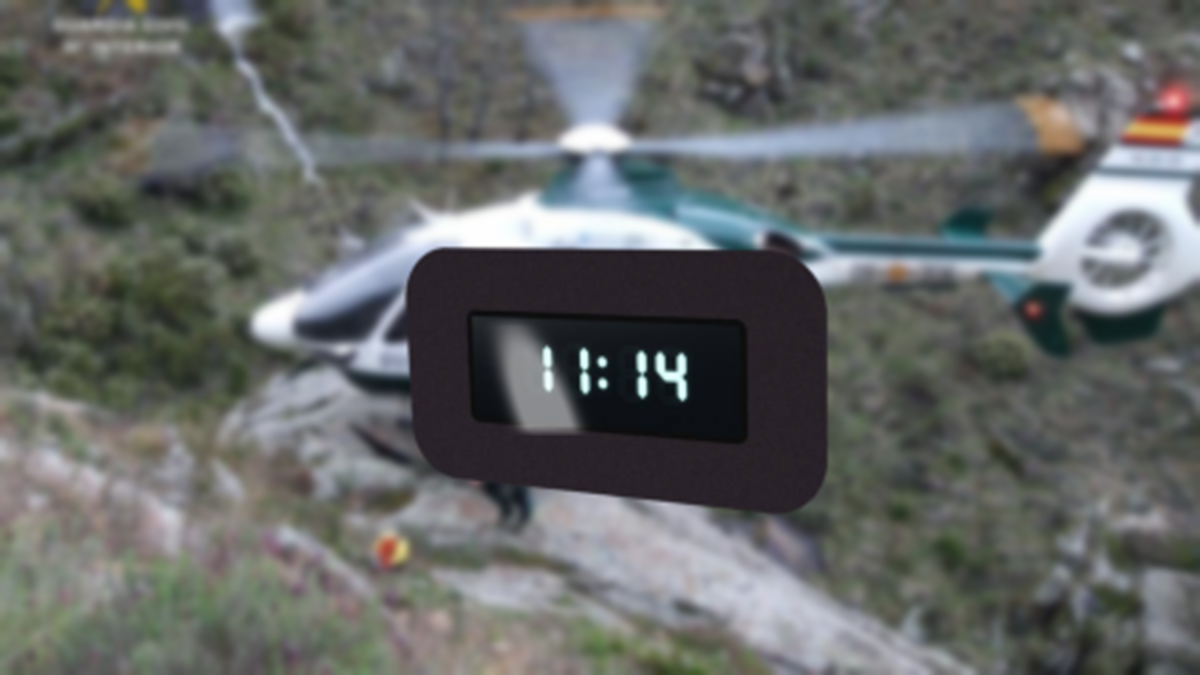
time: **11:14**
